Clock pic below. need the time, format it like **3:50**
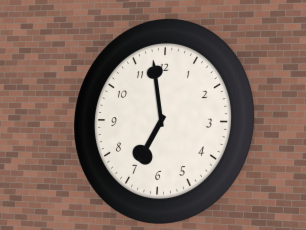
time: **6:58**
